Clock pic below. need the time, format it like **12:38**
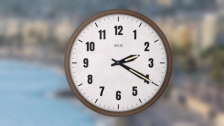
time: **2:20**
